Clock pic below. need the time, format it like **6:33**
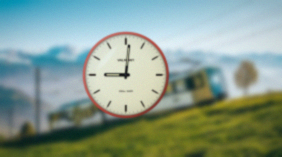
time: **9:01**
